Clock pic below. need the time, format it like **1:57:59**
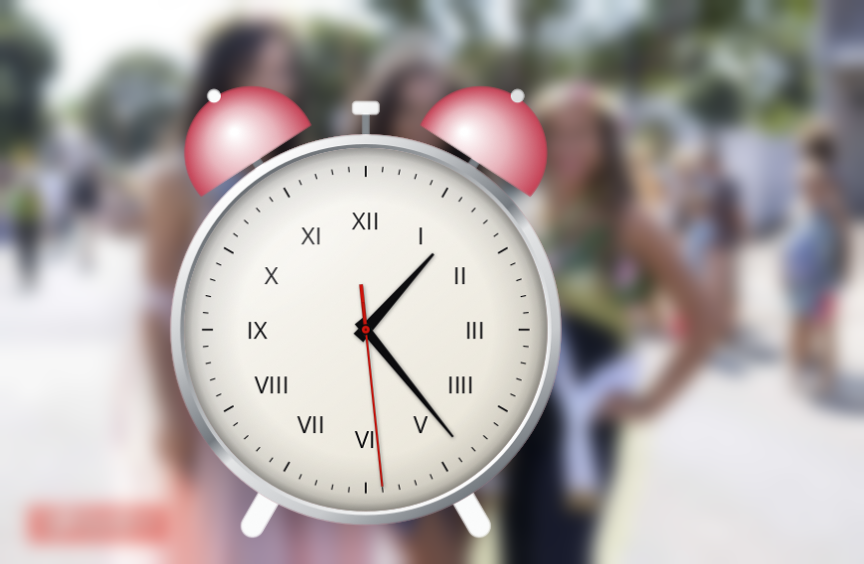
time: **1:23:29**
